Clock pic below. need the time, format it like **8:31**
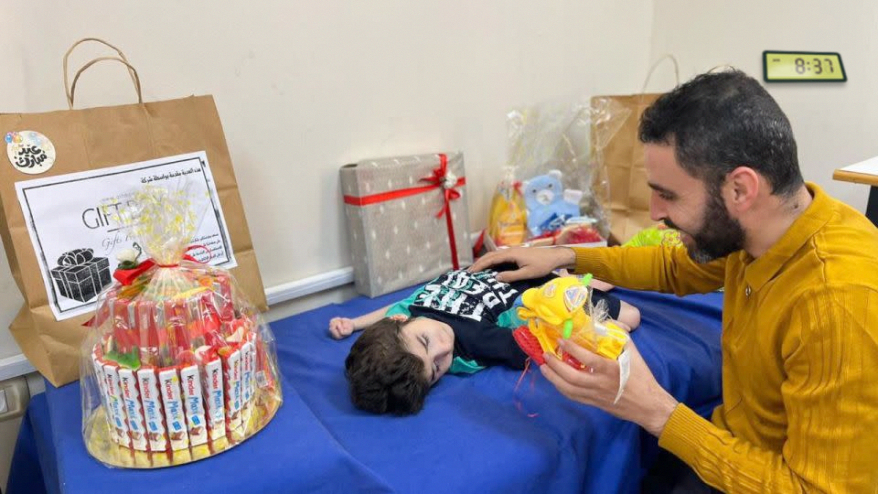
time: **8:37**
